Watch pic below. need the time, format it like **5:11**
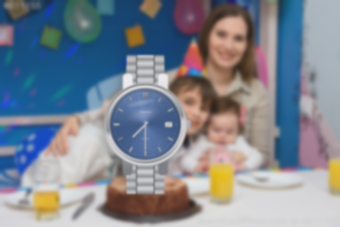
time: **7:30**
